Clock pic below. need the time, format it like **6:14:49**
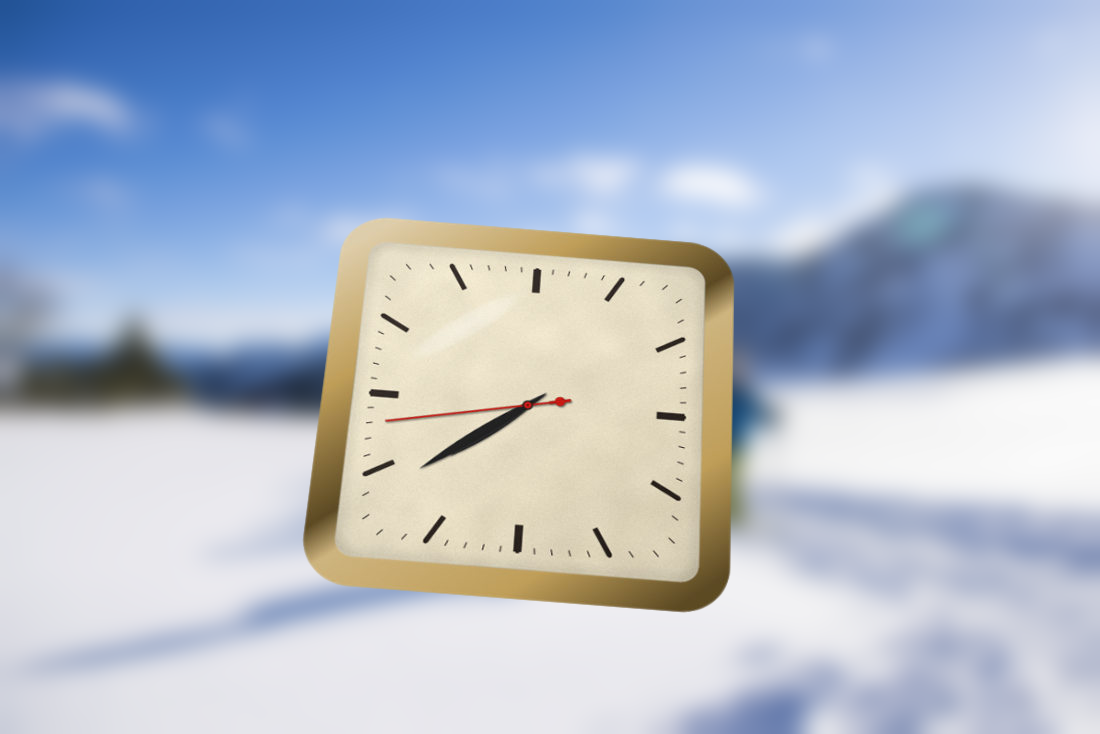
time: **7:38:43**
